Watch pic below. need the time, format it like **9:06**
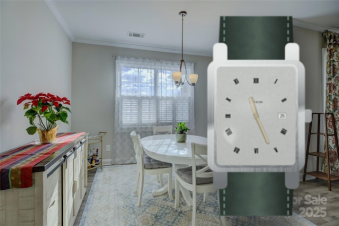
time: **11:26**
